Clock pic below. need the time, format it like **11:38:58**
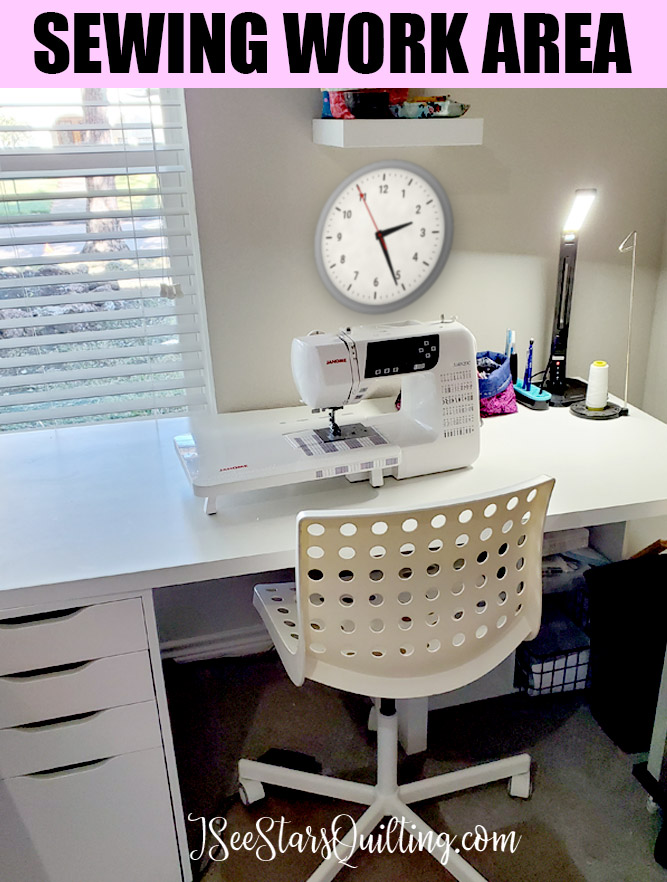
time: **2:25:55**
